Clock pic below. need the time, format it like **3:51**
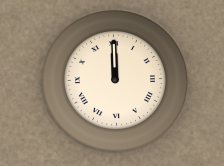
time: **12:00**
